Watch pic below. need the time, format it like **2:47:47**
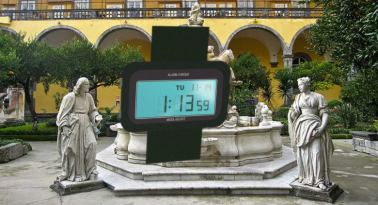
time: **1:13:59**
